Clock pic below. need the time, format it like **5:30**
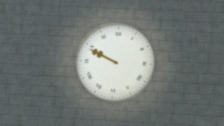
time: **9:49**
